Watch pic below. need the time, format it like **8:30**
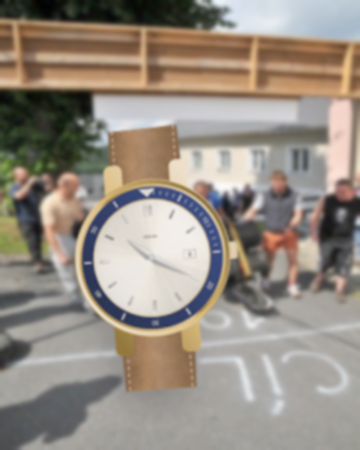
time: **10:20**
